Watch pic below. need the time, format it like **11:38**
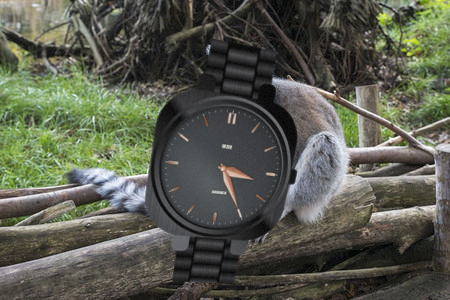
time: **3:25**
